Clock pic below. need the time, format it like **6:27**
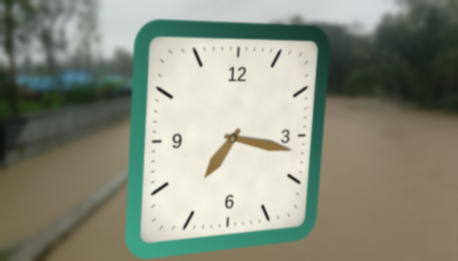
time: **7:17**
